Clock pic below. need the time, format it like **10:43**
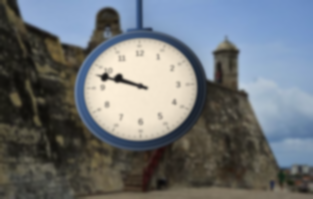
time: **9:48**
